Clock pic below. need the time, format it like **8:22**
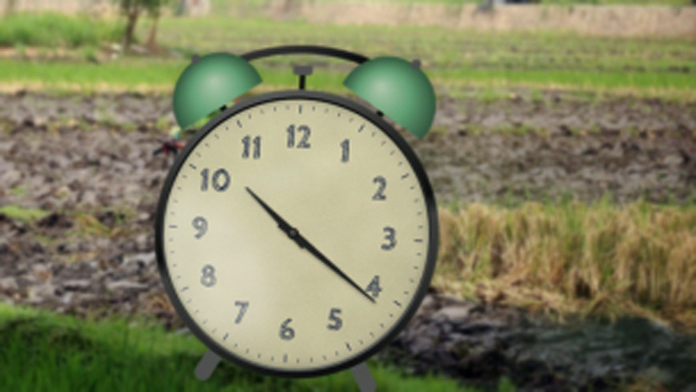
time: **10:21**
